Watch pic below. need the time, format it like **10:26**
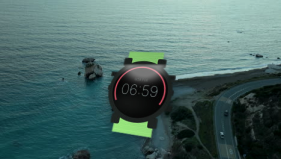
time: **6:59**
